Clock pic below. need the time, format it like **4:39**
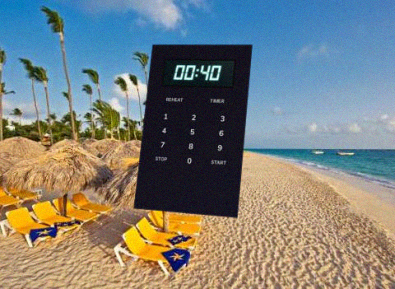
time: **0:40**
